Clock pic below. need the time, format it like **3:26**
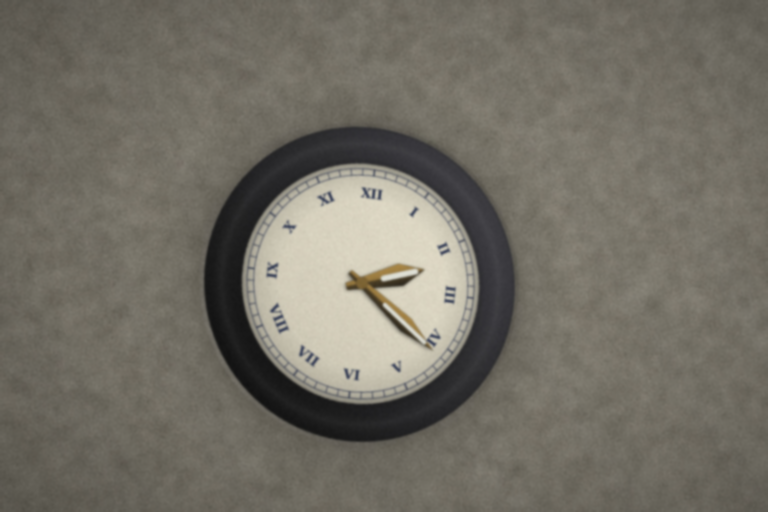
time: **2:21**
